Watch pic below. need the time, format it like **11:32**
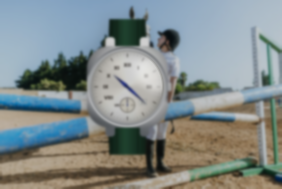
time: **10:22**
